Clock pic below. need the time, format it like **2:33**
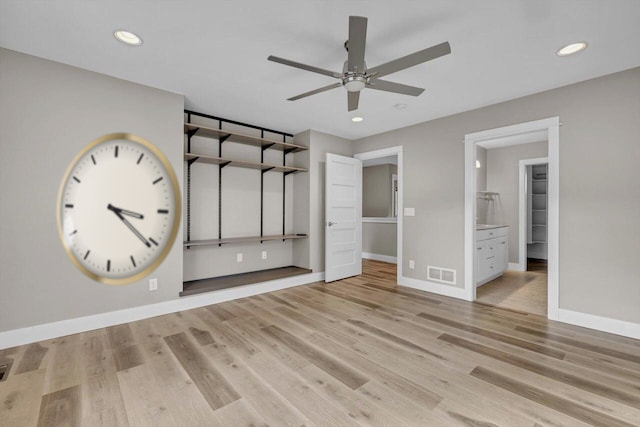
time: **3:21**
